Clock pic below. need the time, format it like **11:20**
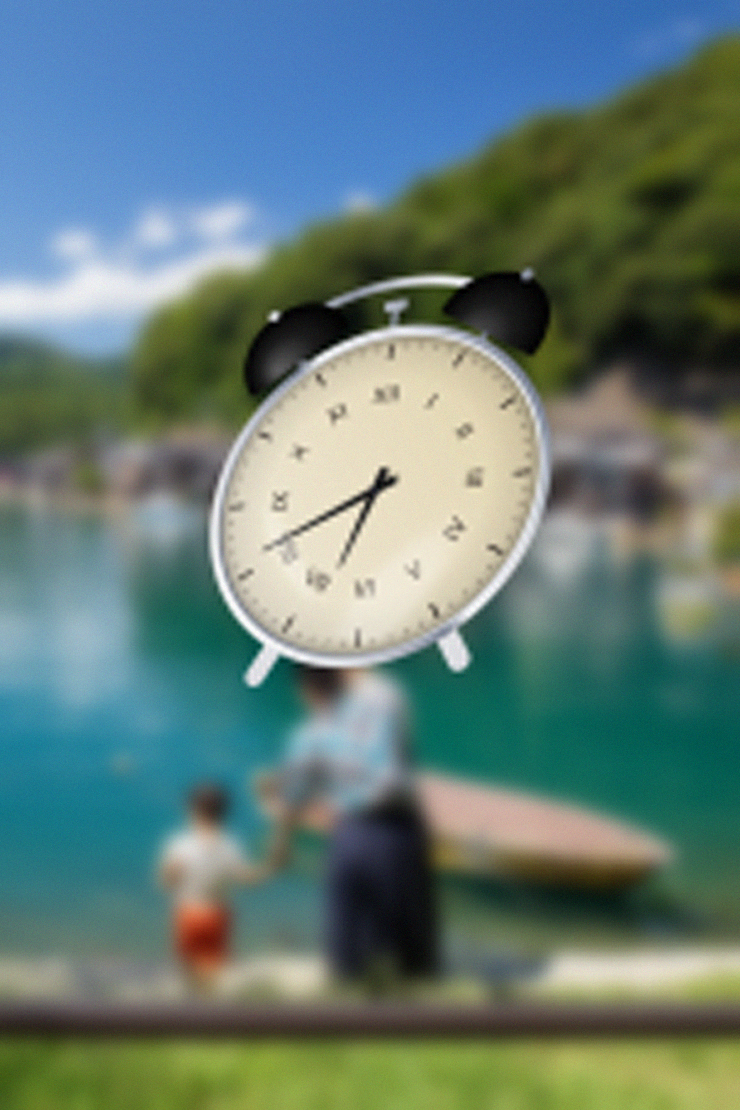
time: **6:41**
